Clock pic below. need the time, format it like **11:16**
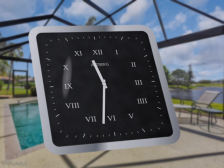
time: **11:32**
